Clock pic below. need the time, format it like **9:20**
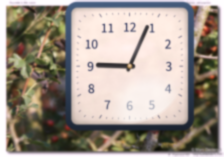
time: **9:04**
